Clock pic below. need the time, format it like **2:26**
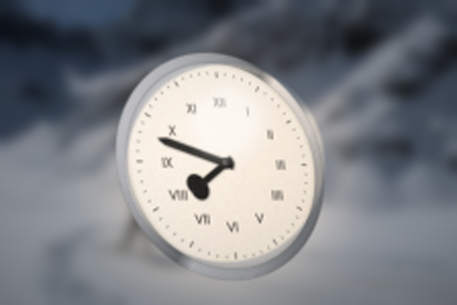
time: **7:48**
